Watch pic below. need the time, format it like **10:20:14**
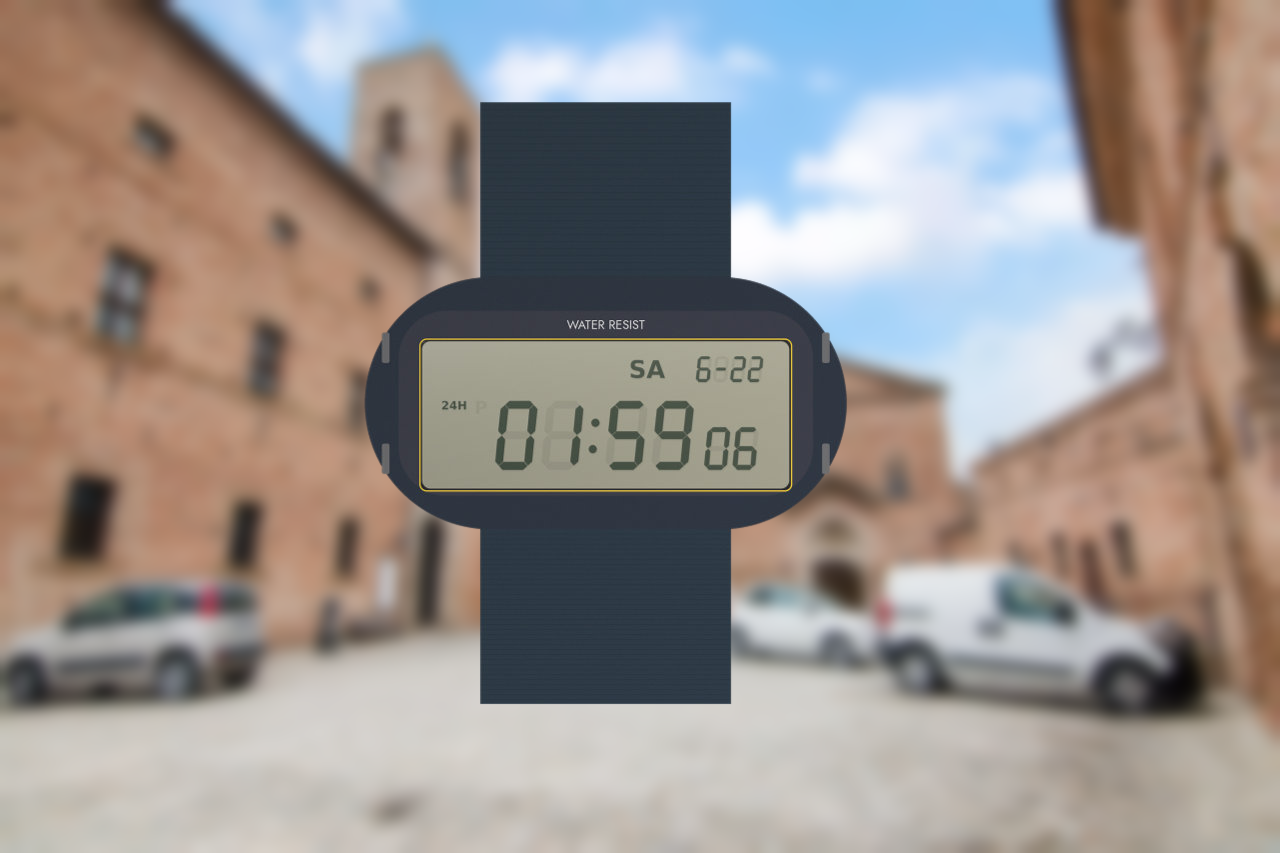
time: **1:59:06**
